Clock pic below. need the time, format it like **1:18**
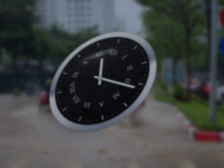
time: **11:16**
